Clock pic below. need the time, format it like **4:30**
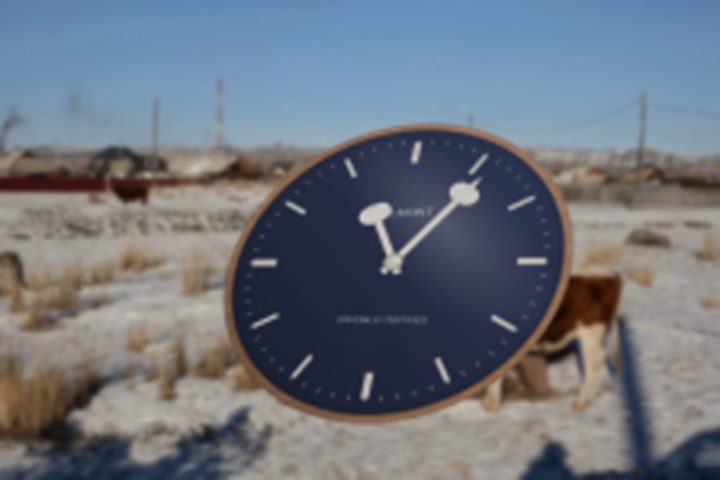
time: **11:06**
